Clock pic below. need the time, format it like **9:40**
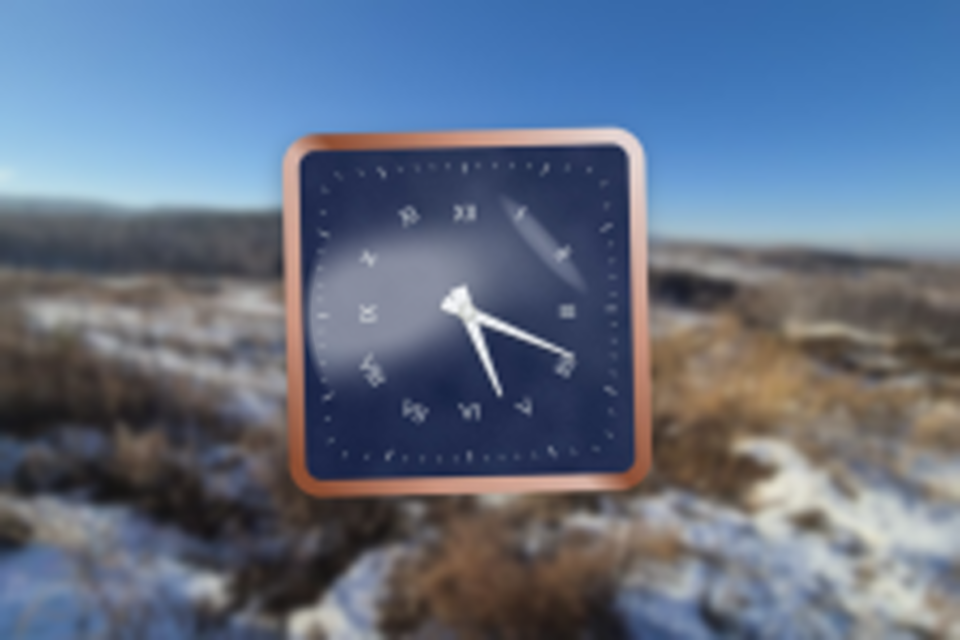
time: **5:19**
